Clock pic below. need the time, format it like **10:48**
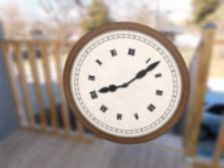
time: **8:07**
